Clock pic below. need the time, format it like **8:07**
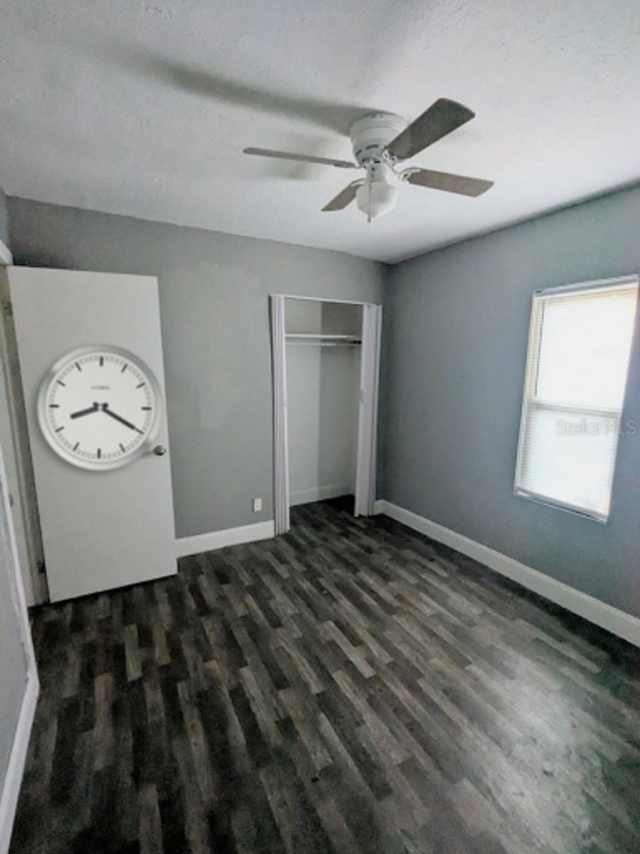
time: **8:20**
